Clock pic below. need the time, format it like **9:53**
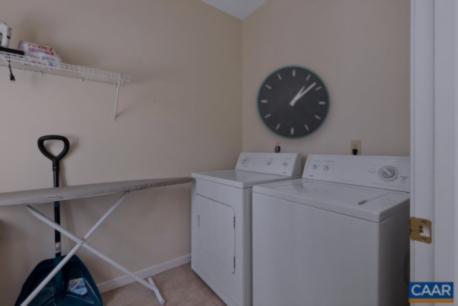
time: **1:08**
